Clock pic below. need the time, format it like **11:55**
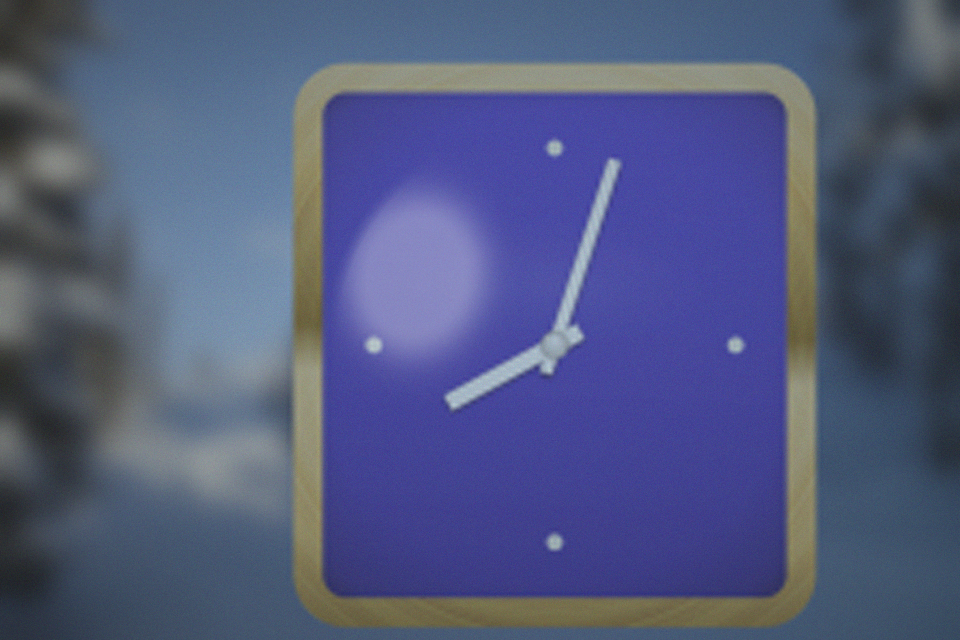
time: **8:03**
